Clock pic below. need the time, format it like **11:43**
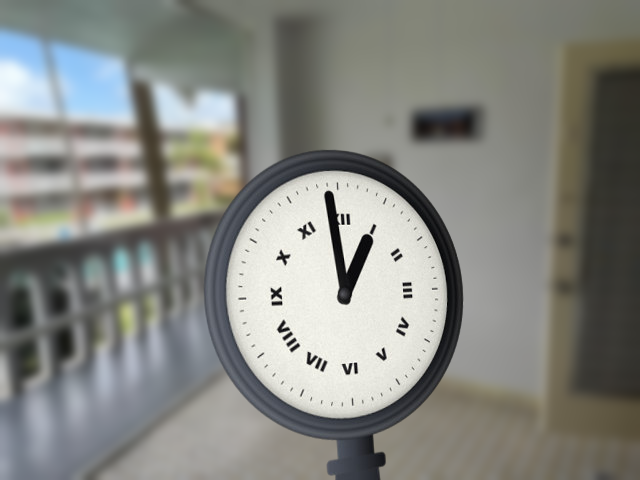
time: **12:59**
